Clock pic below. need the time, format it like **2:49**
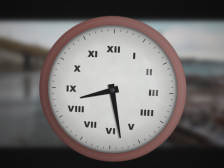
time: **8:28**
